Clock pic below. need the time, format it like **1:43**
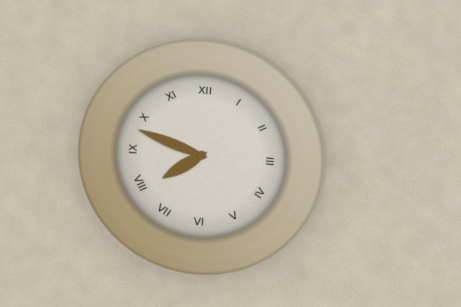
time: **7:48**
